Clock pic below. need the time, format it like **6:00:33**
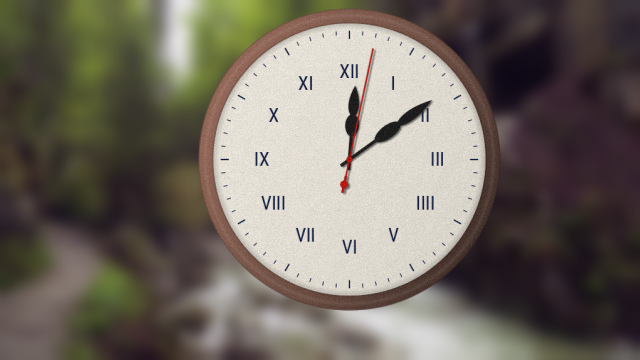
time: **12:09:02**
